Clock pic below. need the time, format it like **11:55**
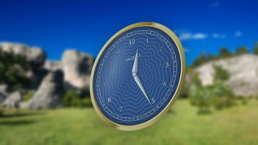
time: **12:26**
